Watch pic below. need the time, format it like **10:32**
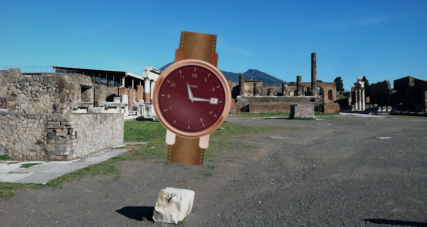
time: **11:15**
